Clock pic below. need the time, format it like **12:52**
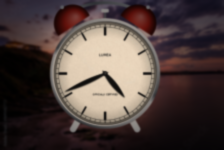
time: **4:41**
